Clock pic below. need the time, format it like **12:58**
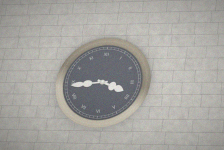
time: **3:44**
